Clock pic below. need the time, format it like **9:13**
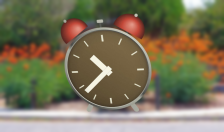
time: **10:38**
